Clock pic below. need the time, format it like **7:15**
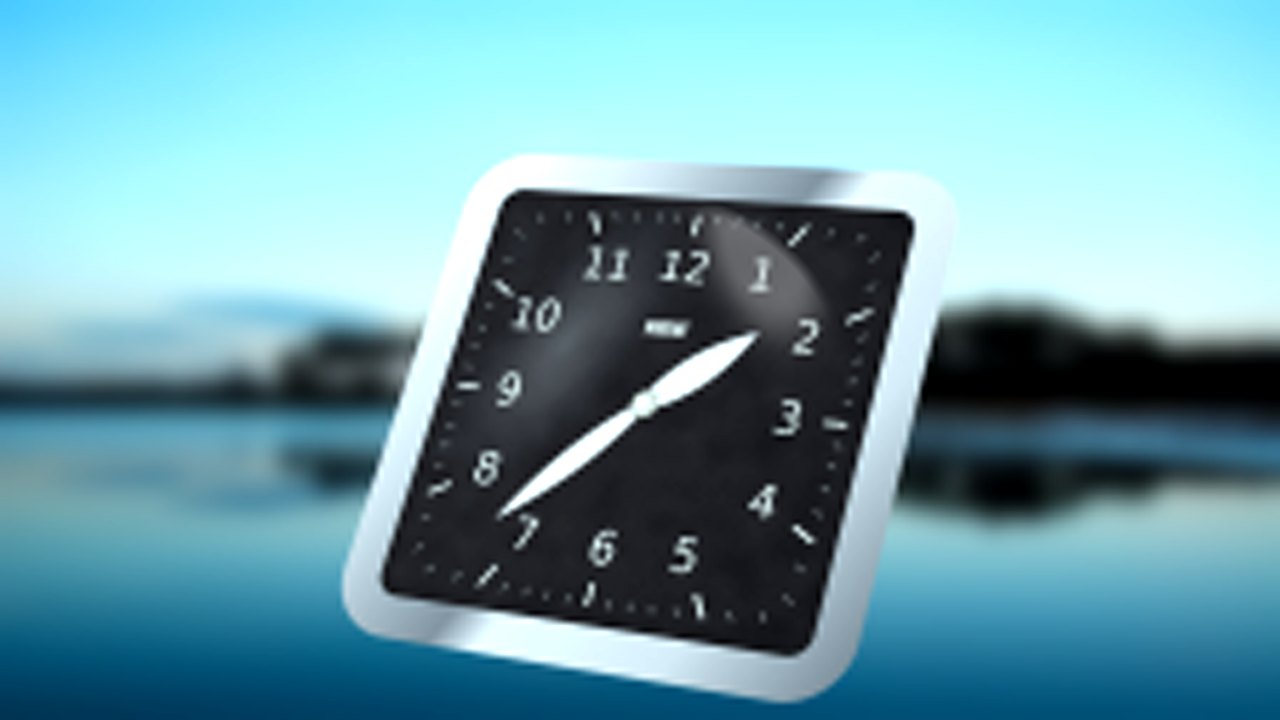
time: **1:37**
